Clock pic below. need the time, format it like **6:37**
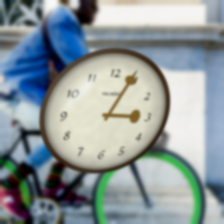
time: **3:04**
